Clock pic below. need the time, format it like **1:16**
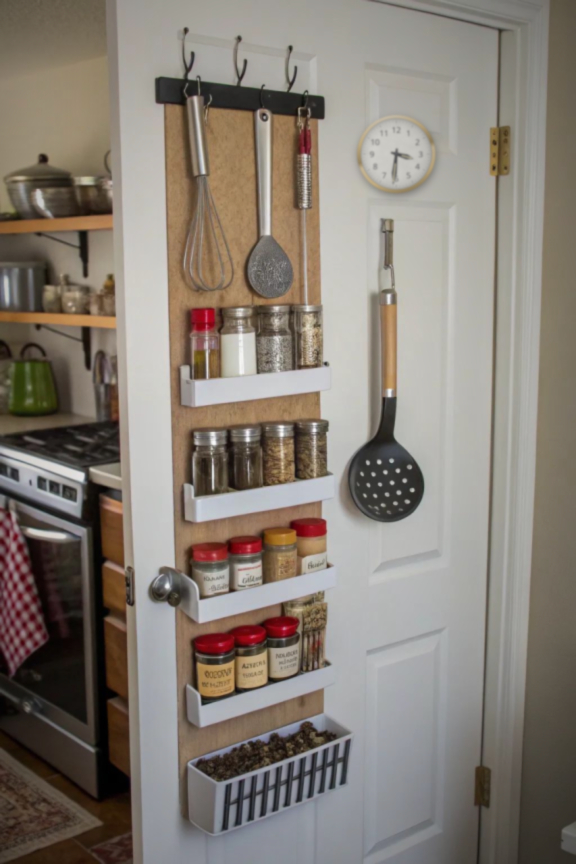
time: **3:31**
